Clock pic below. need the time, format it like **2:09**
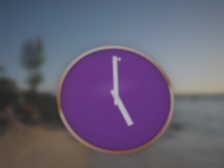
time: **4:59**
